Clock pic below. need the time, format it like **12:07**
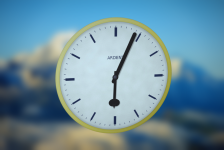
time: **6:04**
